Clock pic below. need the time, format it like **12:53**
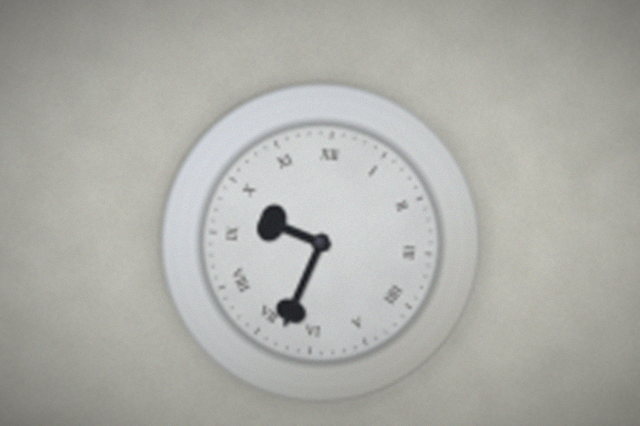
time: **9:33**
